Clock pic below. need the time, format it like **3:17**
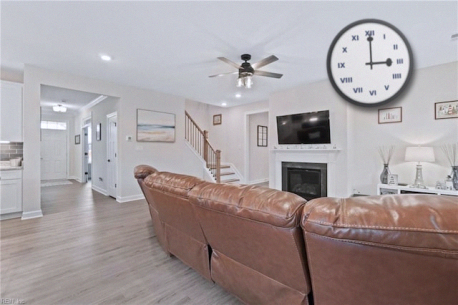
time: **3:00**
